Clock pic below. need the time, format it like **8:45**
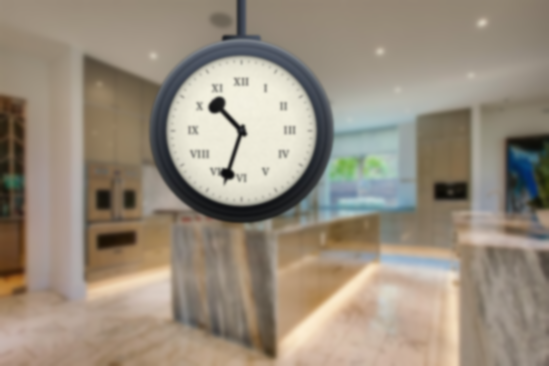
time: **10:33**
